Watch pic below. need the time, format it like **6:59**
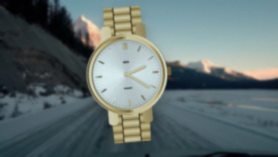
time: **2:21**
